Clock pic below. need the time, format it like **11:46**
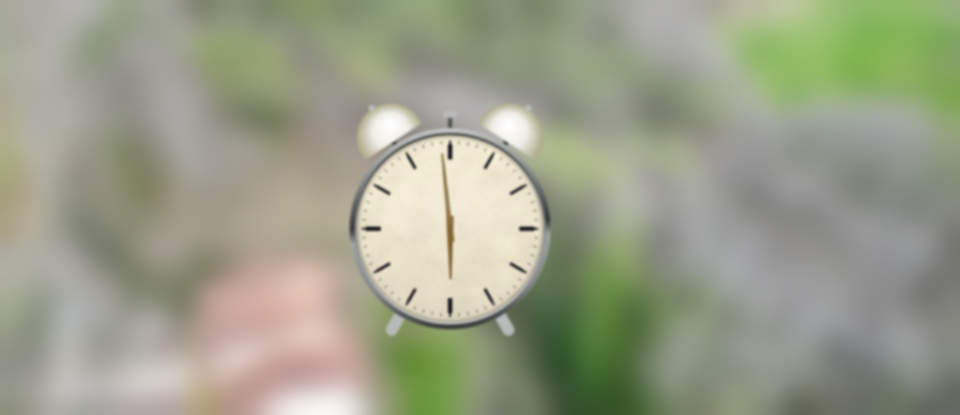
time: **5:59**
